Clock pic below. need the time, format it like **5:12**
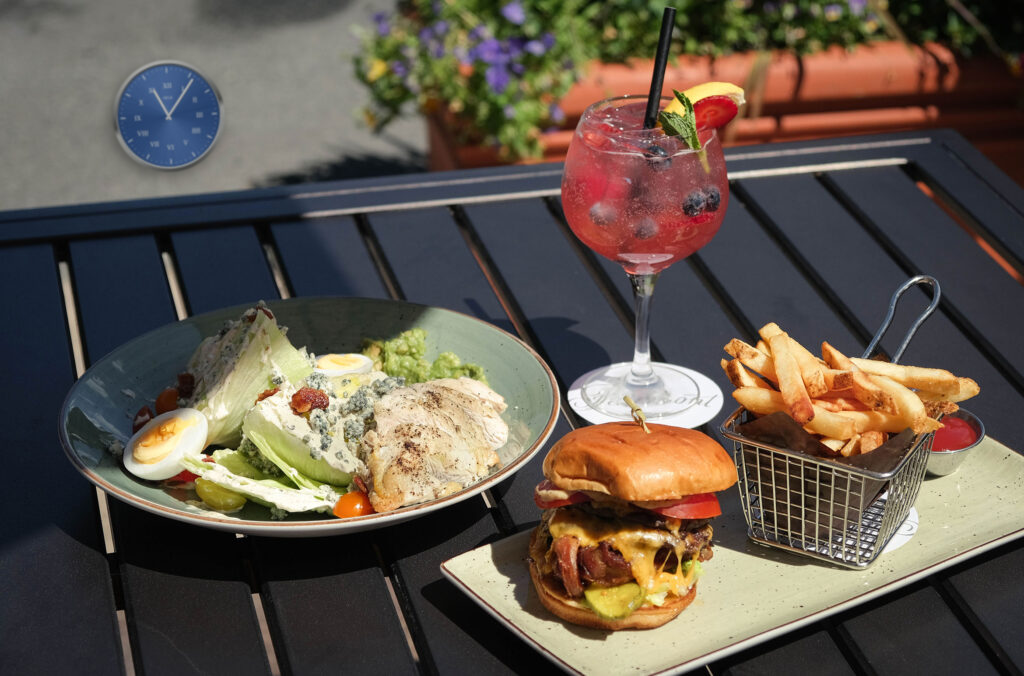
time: **11:06**
